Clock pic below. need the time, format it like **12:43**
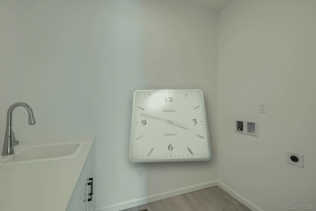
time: **3:48**
